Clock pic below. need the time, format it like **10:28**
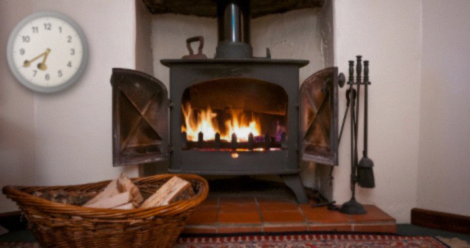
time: **6:40**
